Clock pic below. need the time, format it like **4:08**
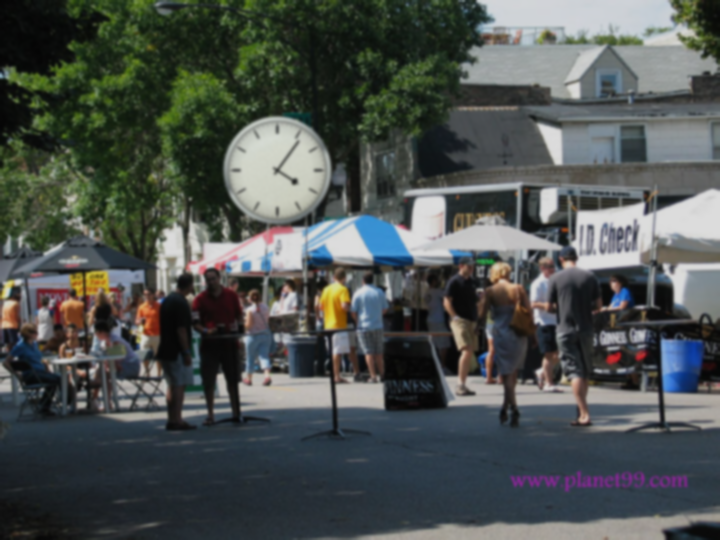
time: **4:06**
